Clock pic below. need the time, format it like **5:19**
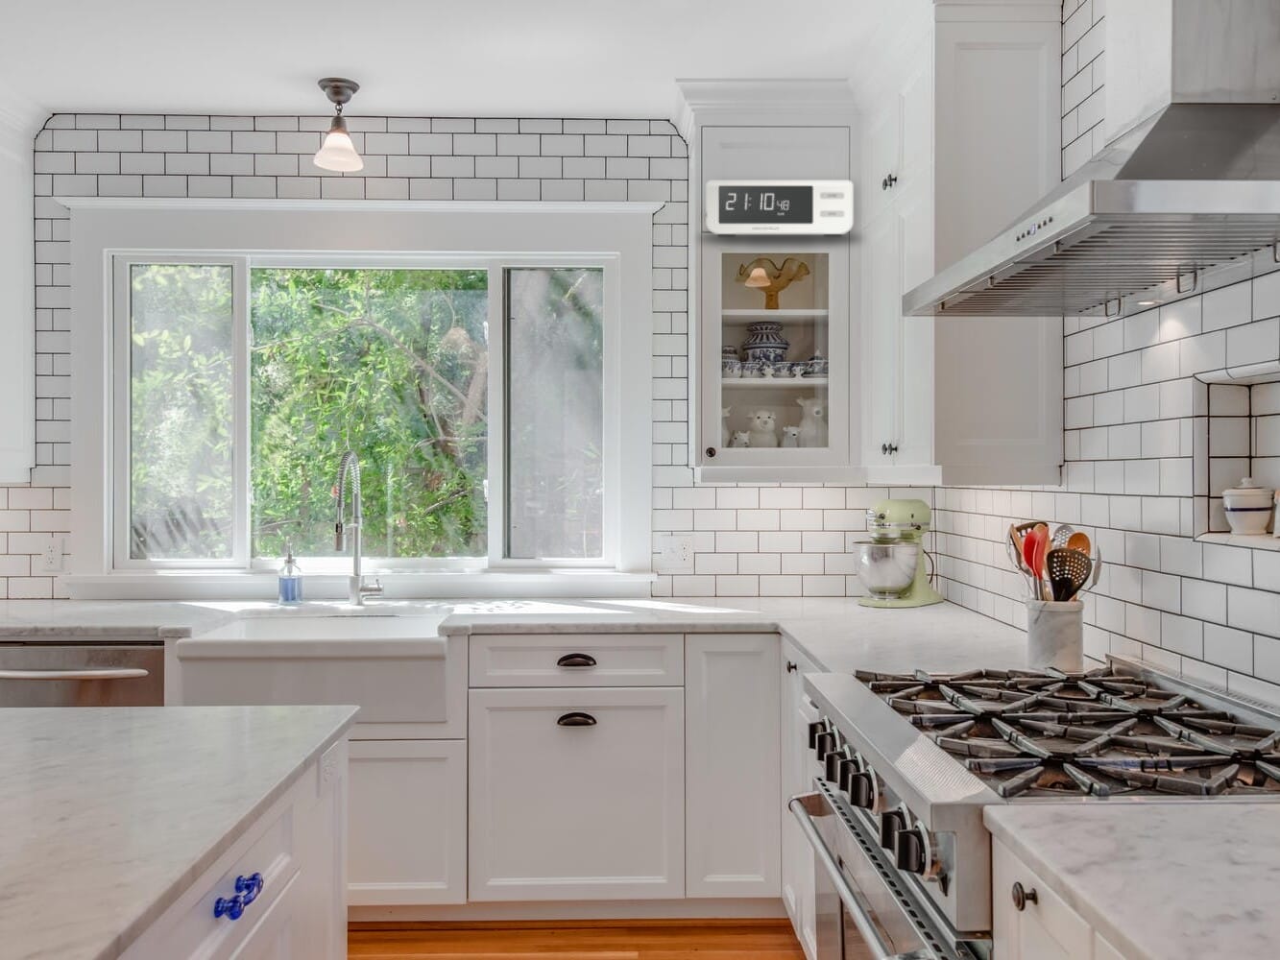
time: **21:10**
